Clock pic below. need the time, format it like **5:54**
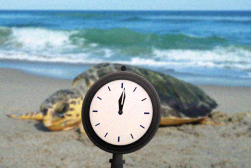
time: **12:01**
